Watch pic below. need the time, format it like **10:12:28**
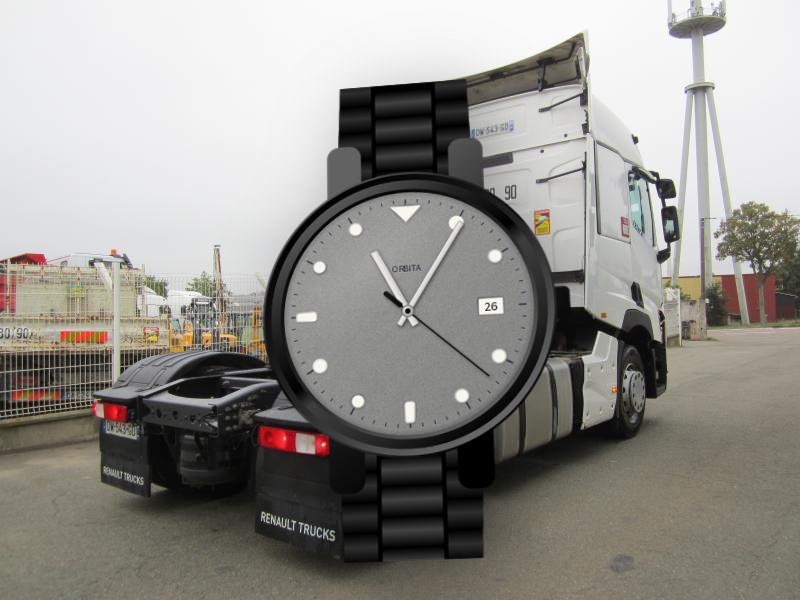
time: **11:05:22**
